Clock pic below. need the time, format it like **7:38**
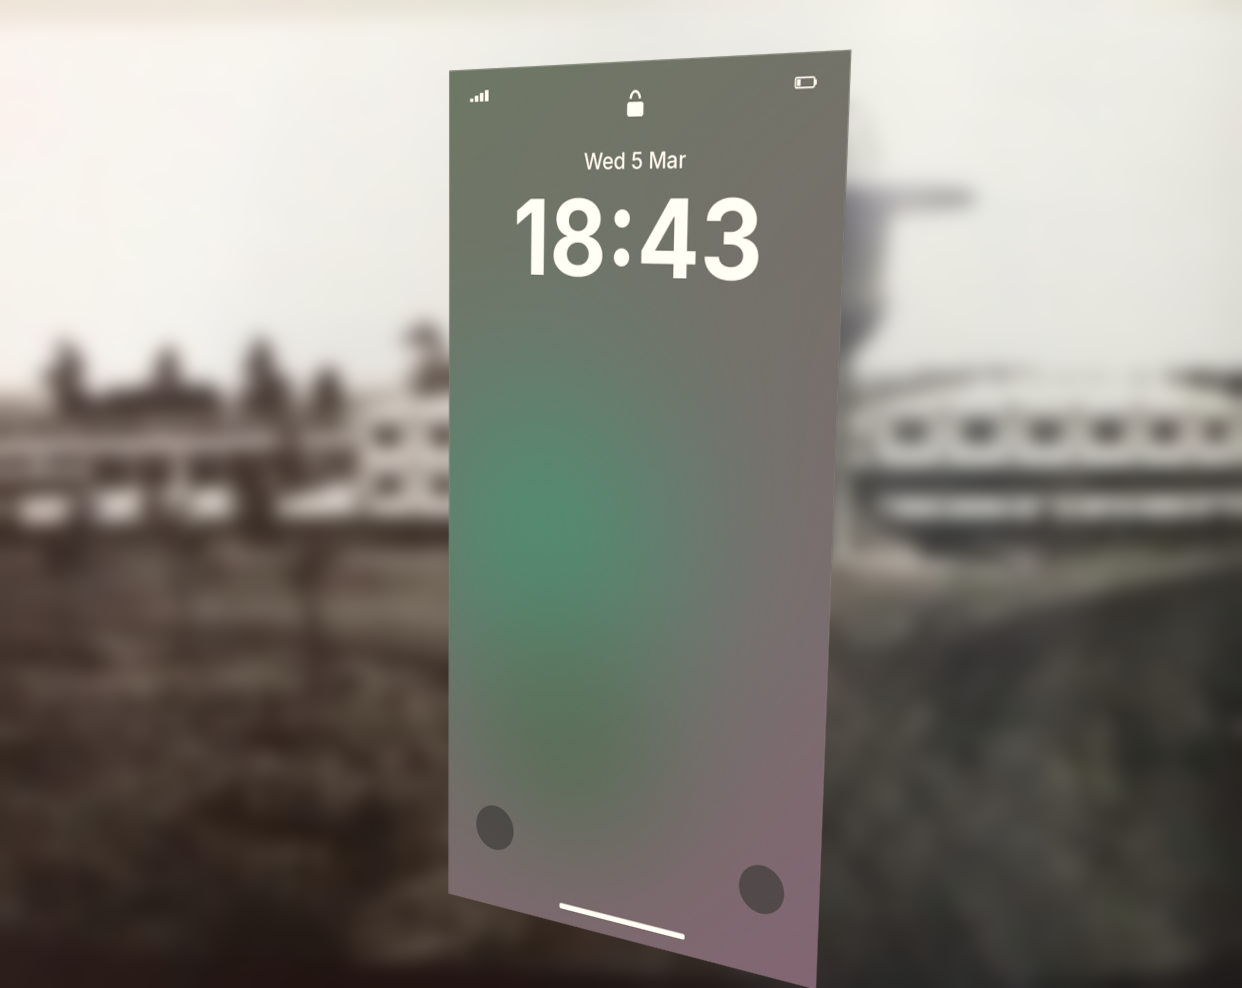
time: **18:43**
